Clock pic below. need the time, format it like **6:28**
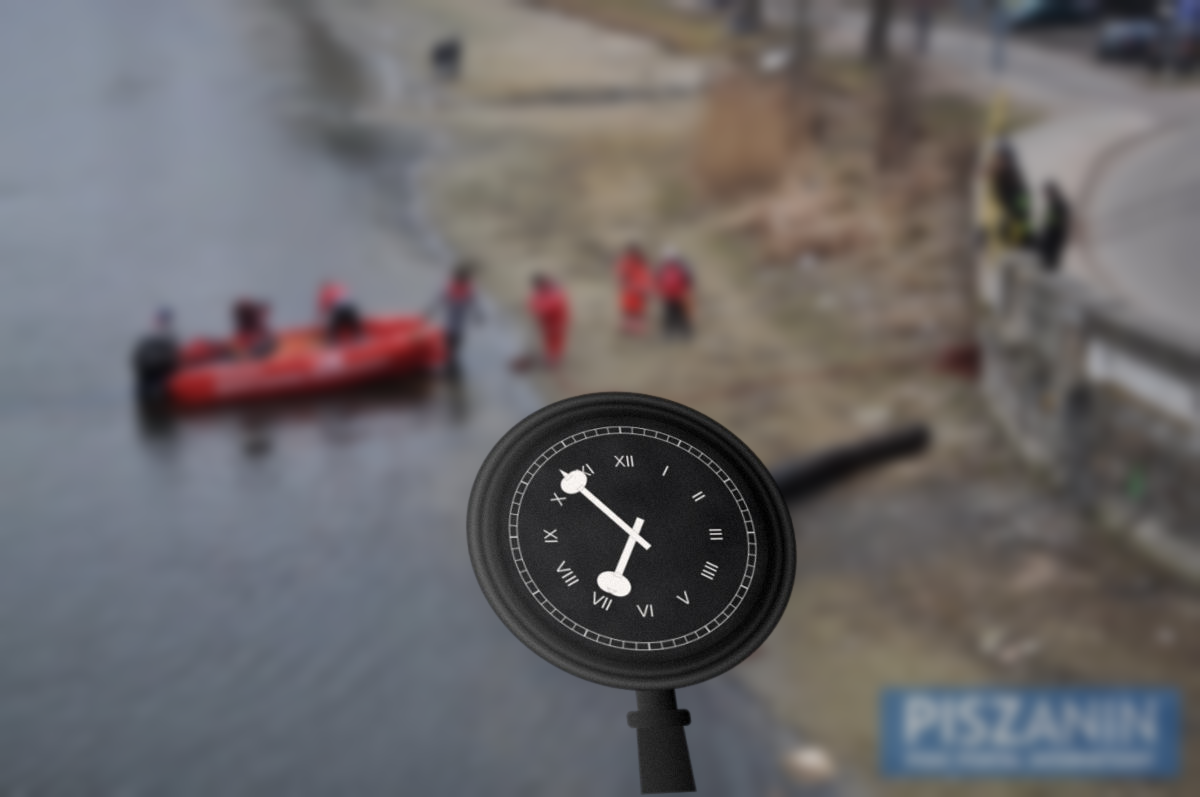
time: **6:53**
